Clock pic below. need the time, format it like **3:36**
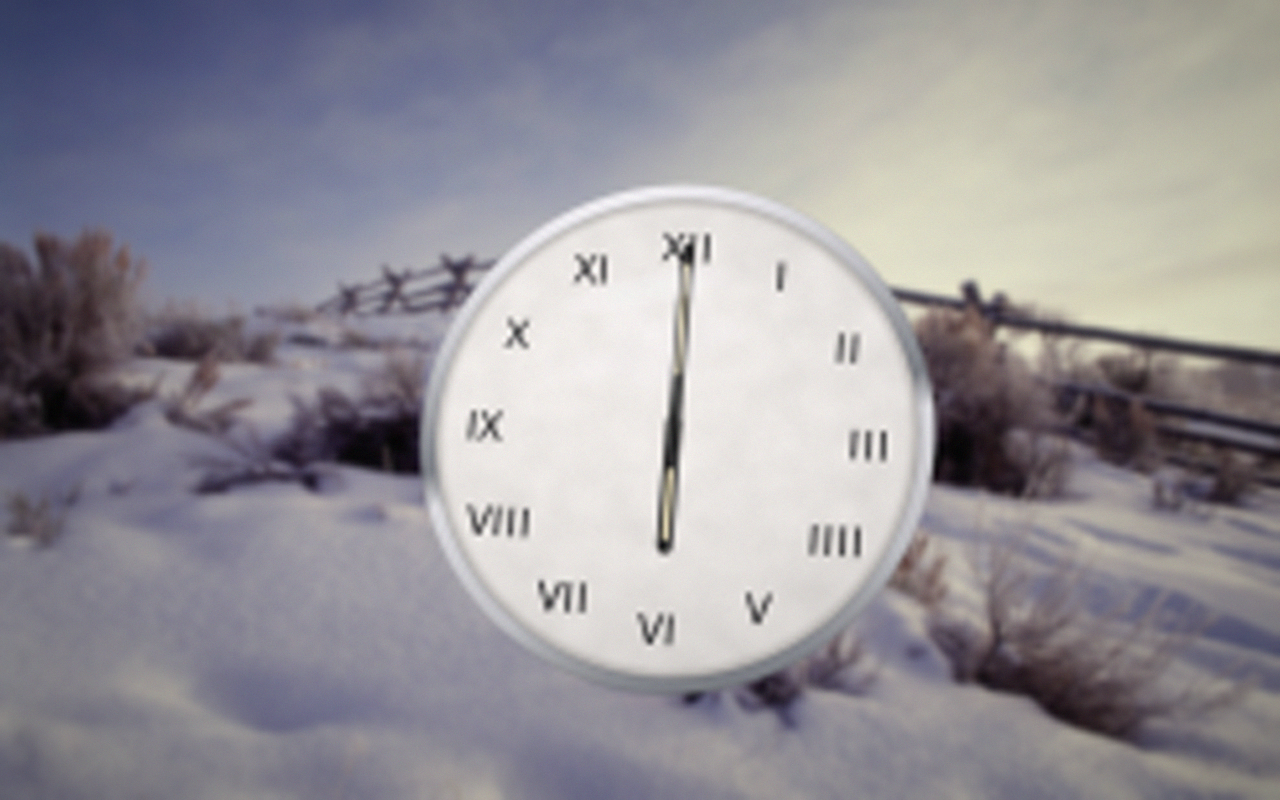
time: **6:00**
